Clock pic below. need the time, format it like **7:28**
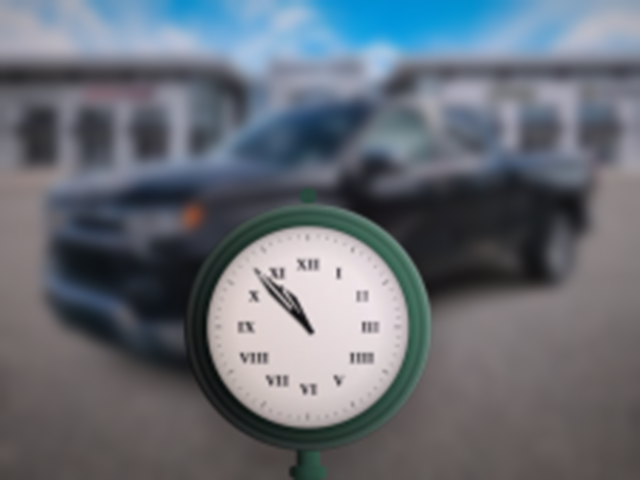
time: **10:53**
